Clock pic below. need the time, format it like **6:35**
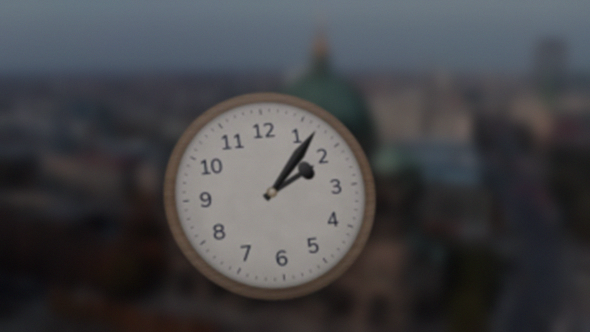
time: **2:07**
